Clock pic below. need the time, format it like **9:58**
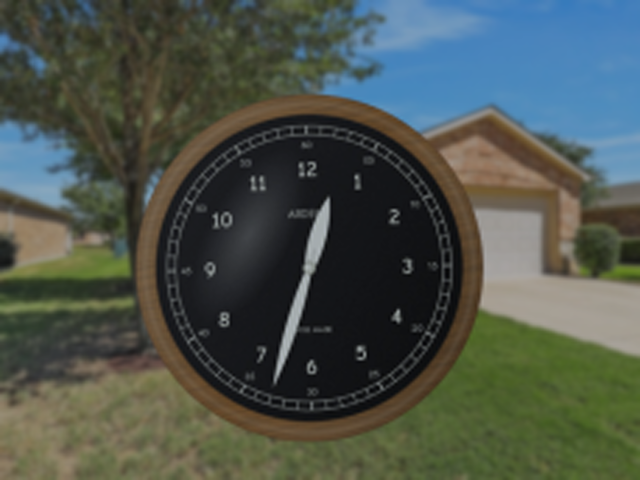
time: **12:33**
